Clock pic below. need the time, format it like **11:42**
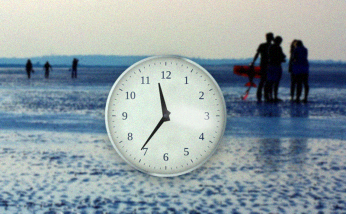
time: **11:36**
